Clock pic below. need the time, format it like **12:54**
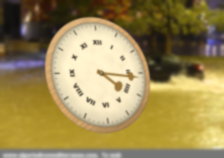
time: **4:16**
